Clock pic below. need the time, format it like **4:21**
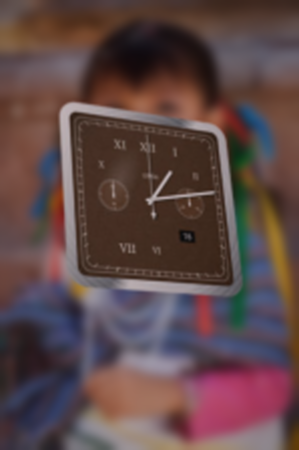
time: **1:13**
